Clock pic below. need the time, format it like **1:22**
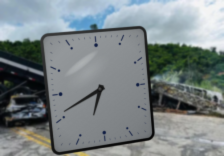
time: **6:41**
